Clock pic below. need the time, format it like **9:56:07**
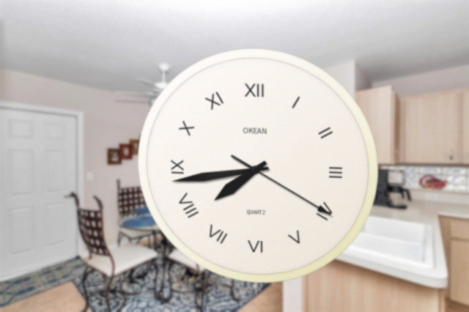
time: **7:43:20**
